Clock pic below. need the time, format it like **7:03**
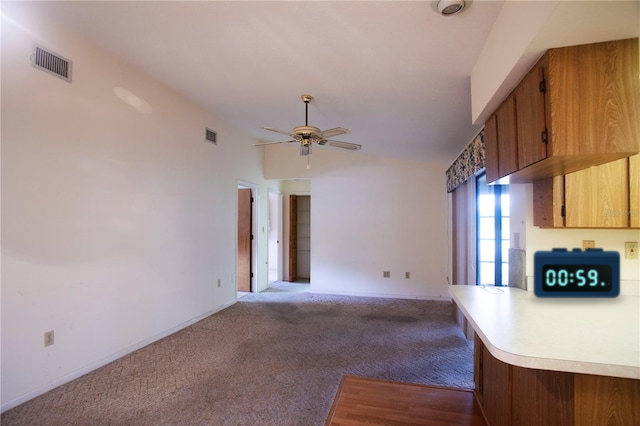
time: **0:59**
